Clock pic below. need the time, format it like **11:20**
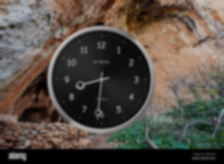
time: **8:31**
